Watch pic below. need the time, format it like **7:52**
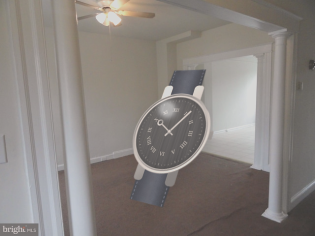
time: **10:06**
